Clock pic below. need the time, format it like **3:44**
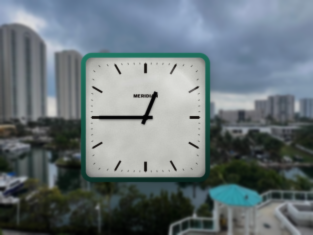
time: **12:45**
